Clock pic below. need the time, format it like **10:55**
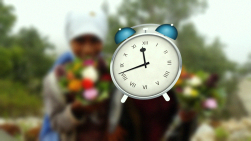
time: **11:42**
